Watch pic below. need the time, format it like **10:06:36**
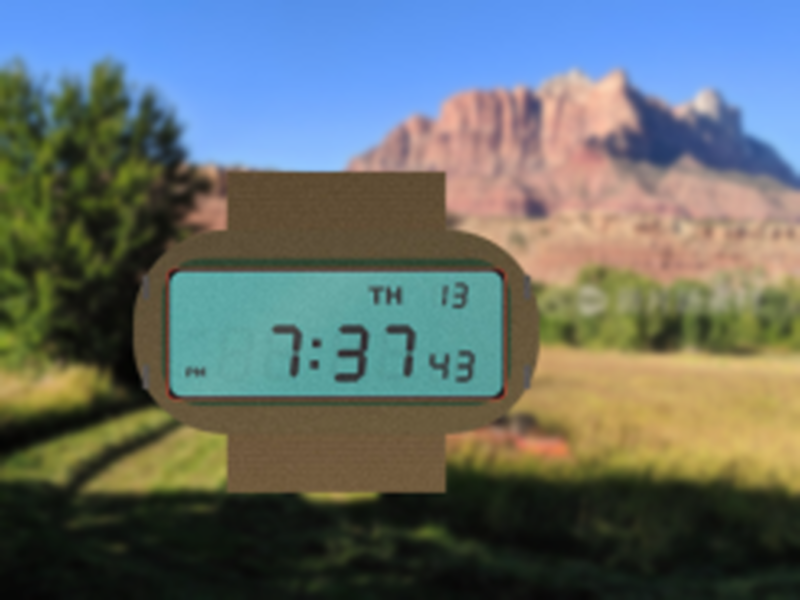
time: **7:37:43**
